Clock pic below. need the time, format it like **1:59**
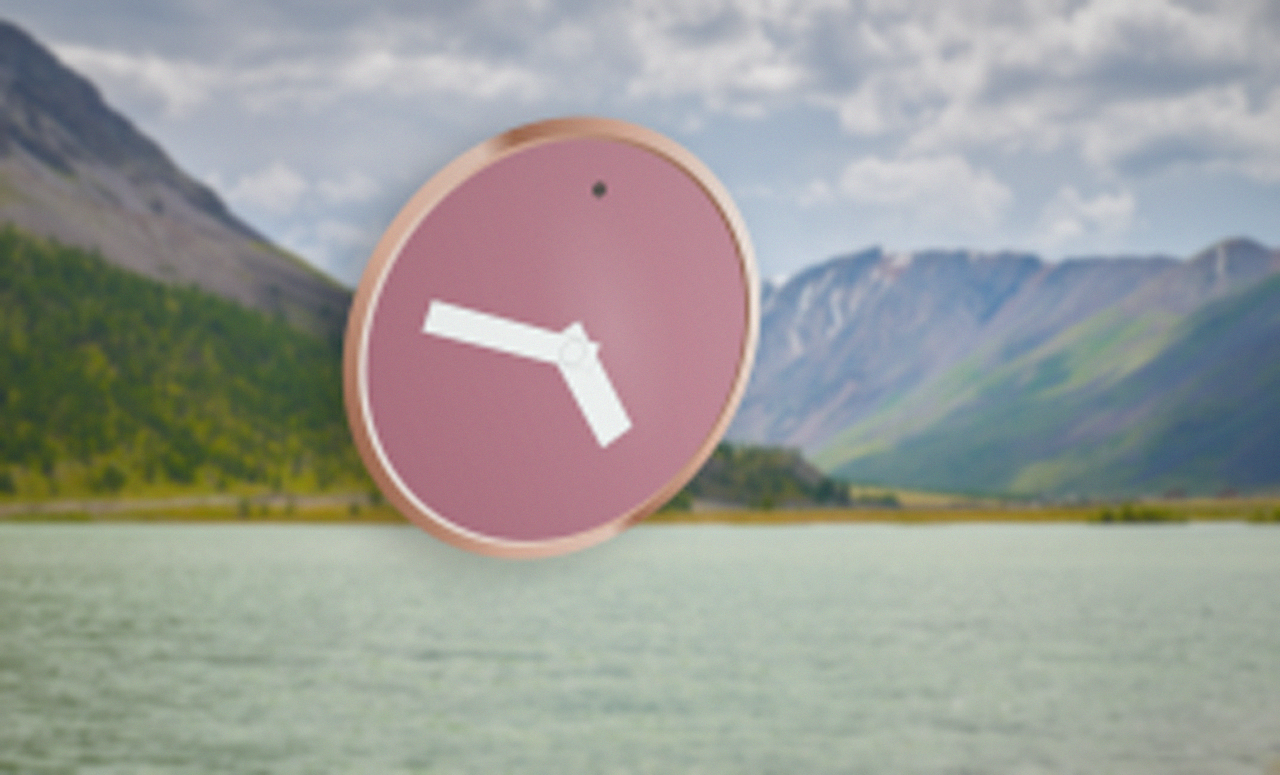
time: **4:47**
